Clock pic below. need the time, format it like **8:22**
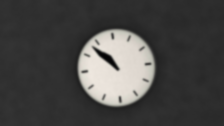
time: **10:53**
